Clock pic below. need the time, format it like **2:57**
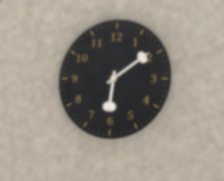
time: **6:09**
